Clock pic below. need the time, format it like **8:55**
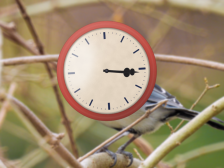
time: **3:16**
